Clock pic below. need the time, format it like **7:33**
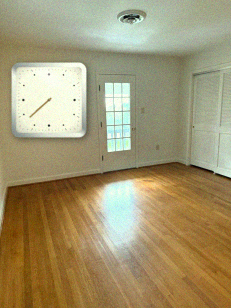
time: **7:38**
